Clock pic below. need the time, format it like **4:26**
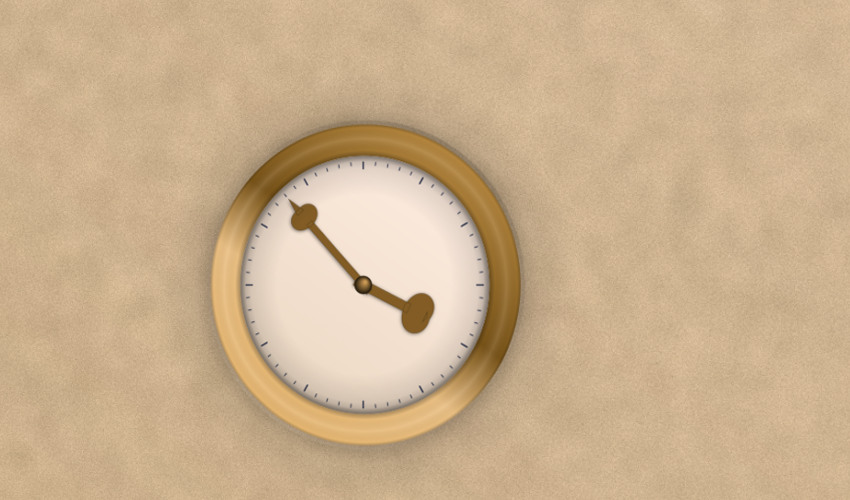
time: **3:53**
